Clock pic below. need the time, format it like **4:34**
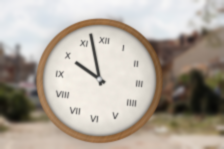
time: **9:57**
